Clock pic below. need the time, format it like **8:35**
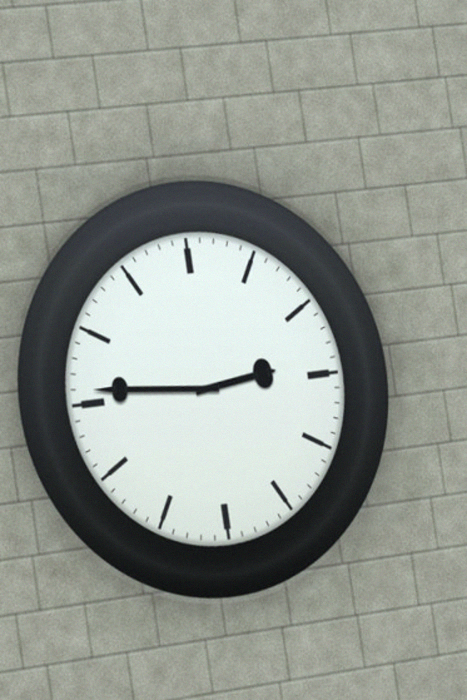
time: **2:46**
